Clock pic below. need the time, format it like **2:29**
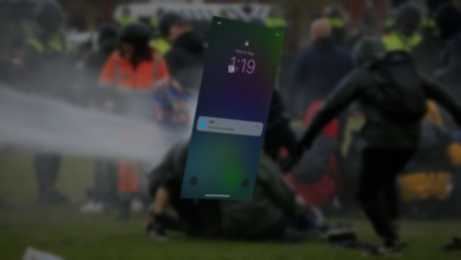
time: **1:19**
